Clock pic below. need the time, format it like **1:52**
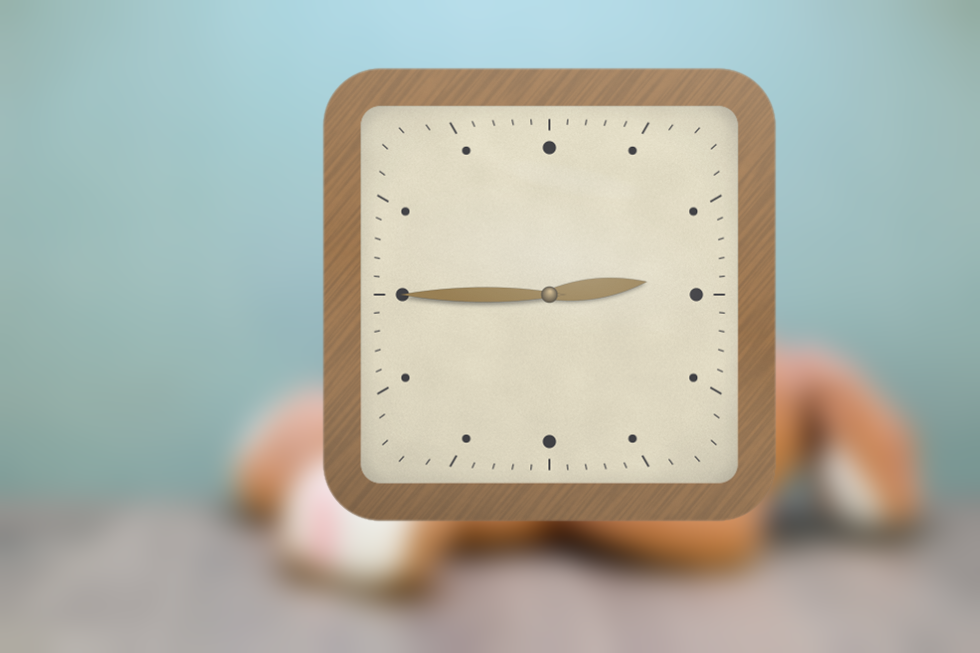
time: **2:45**
